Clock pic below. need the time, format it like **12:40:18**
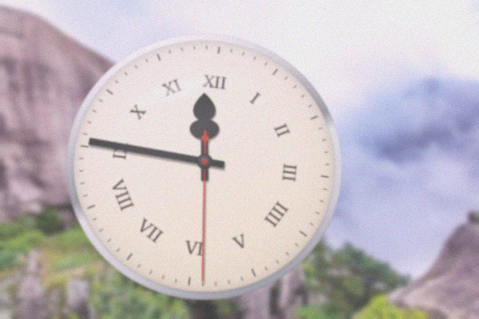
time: **11:45:29**
